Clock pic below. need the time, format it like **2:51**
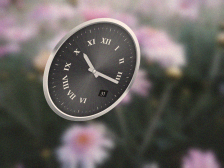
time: **10:17**
